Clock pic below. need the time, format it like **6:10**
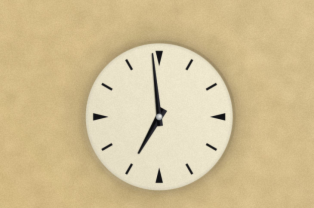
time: **6:59**
